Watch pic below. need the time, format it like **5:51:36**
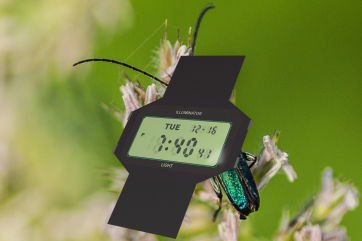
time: **7:40:41**
